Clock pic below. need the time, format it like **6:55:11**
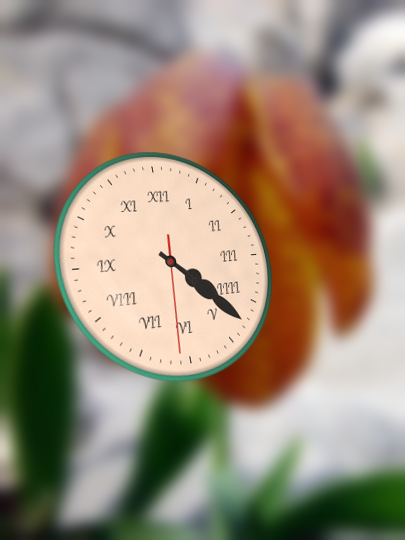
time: **4:22:31**
